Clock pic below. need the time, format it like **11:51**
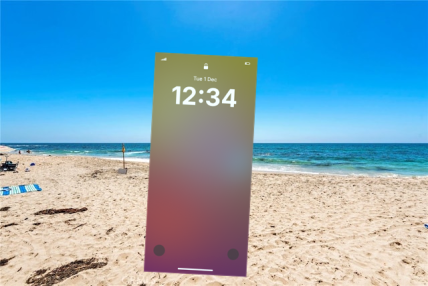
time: **12:34**
